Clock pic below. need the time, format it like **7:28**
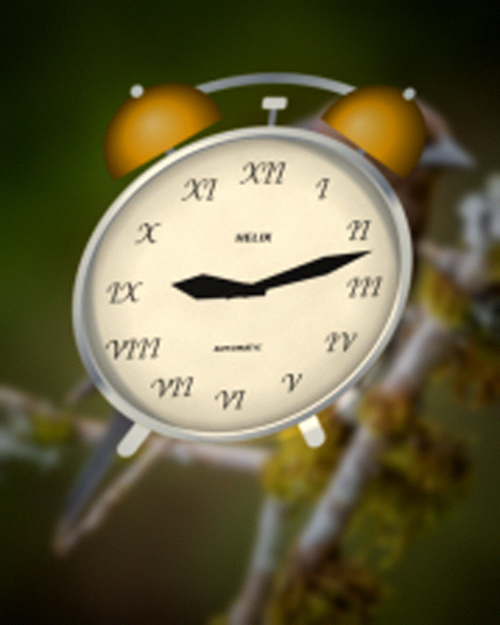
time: **9:12**
